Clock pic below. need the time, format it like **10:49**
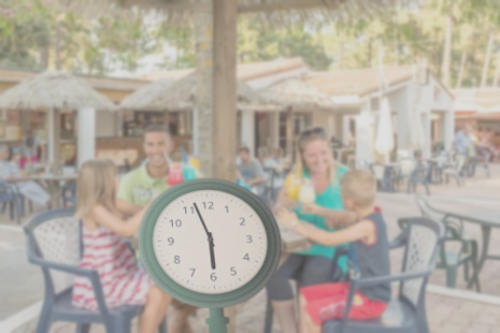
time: **5:57**
